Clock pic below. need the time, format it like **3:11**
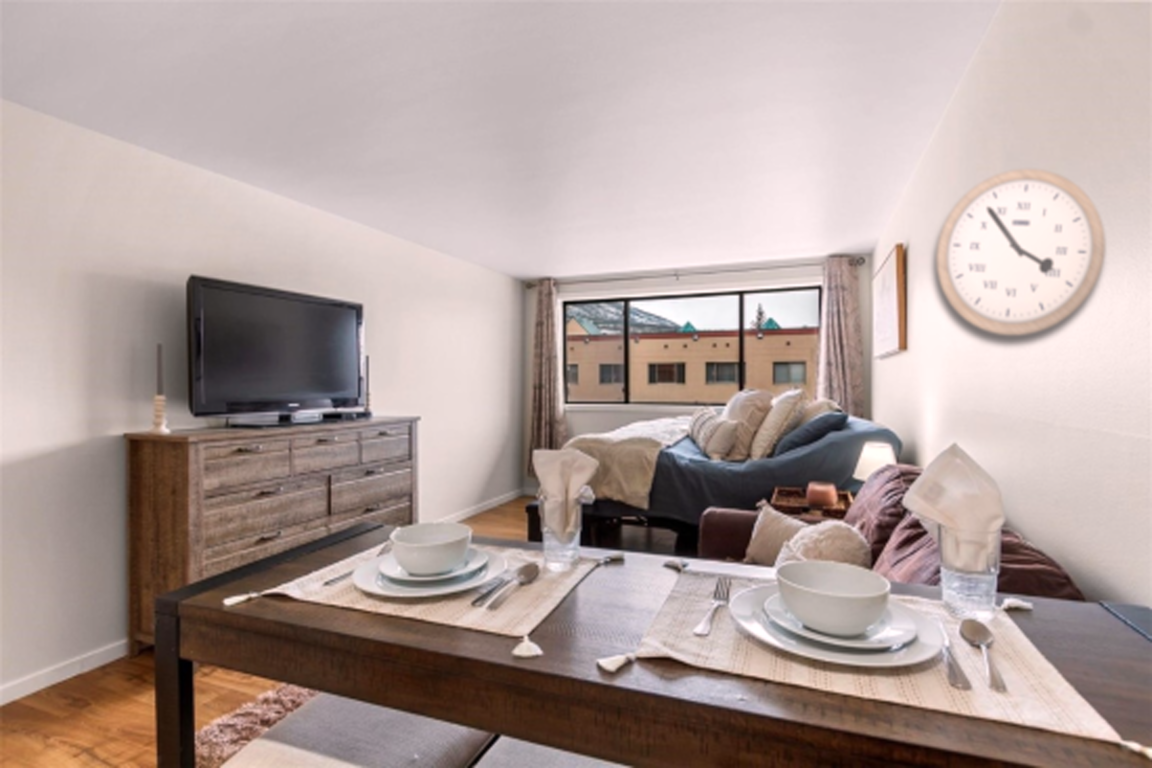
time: **3:53**
